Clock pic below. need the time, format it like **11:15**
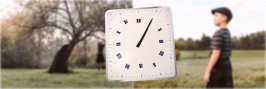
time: **1:05**
